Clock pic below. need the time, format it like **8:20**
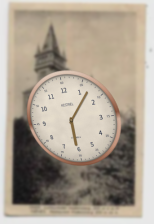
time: **6:07**
